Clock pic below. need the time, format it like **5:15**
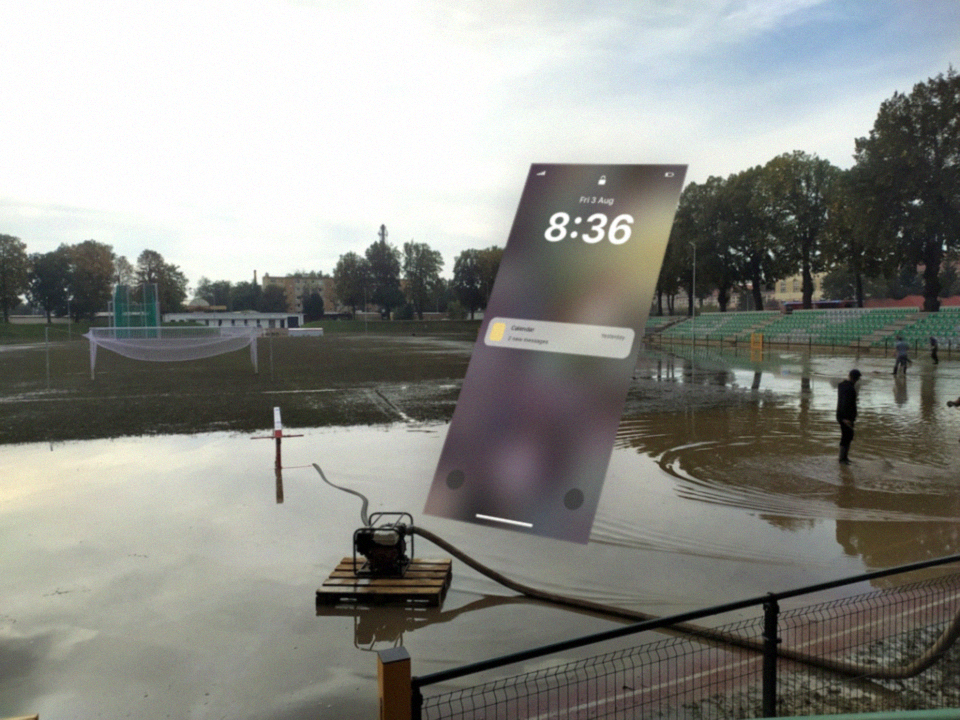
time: **8:36**
